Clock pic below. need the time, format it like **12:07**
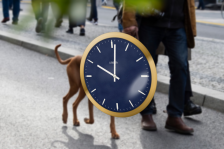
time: **10:01**
